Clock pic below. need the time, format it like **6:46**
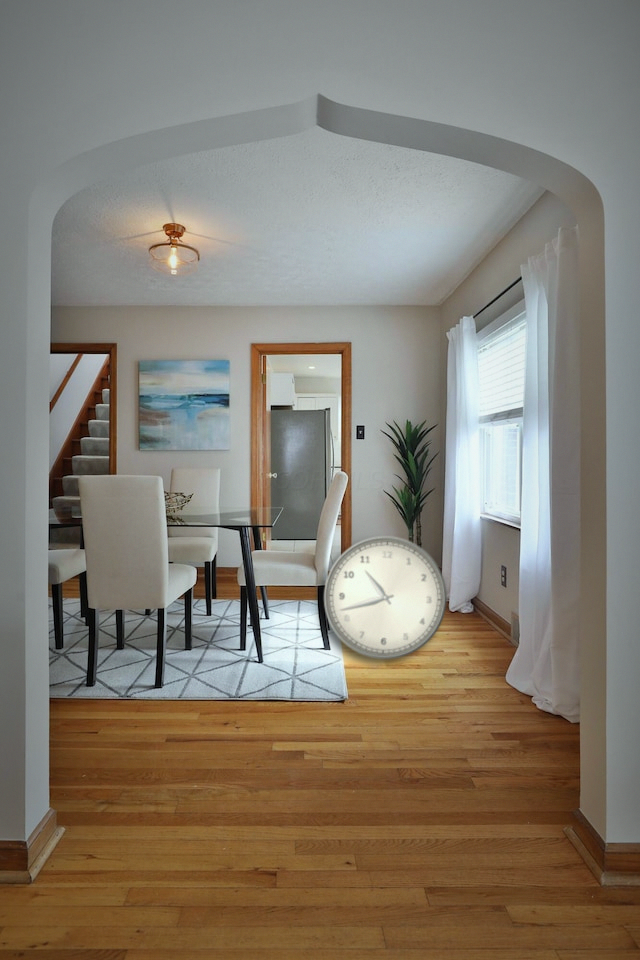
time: **10:42**
